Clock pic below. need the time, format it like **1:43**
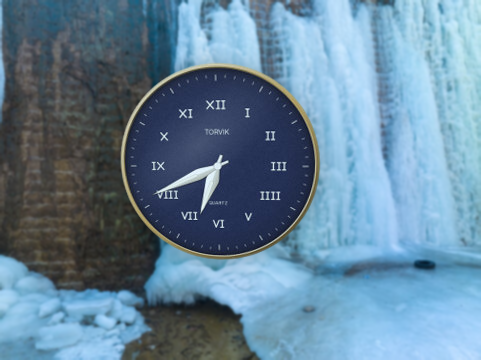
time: **6:41**
